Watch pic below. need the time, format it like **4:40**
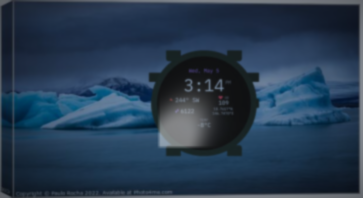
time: **3:14**
